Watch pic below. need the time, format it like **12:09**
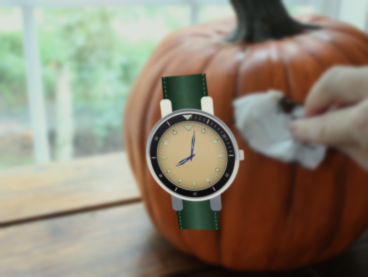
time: **8:02**
